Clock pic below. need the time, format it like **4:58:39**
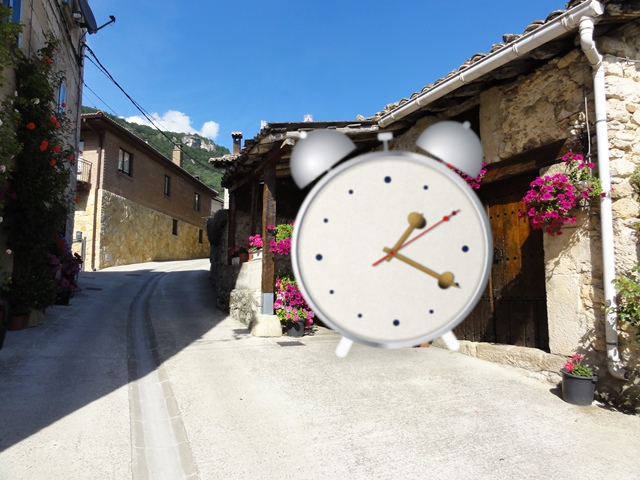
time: **1:20:10**
